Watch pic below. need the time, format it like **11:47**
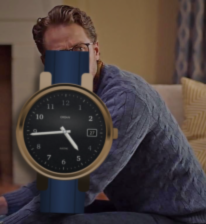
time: **4:44**
